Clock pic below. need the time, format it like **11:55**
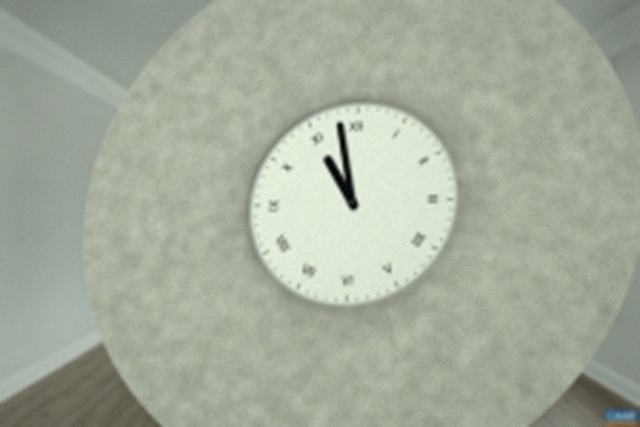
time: **10:58**
